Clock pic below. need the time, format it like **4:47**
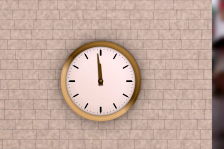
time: **11:59**
